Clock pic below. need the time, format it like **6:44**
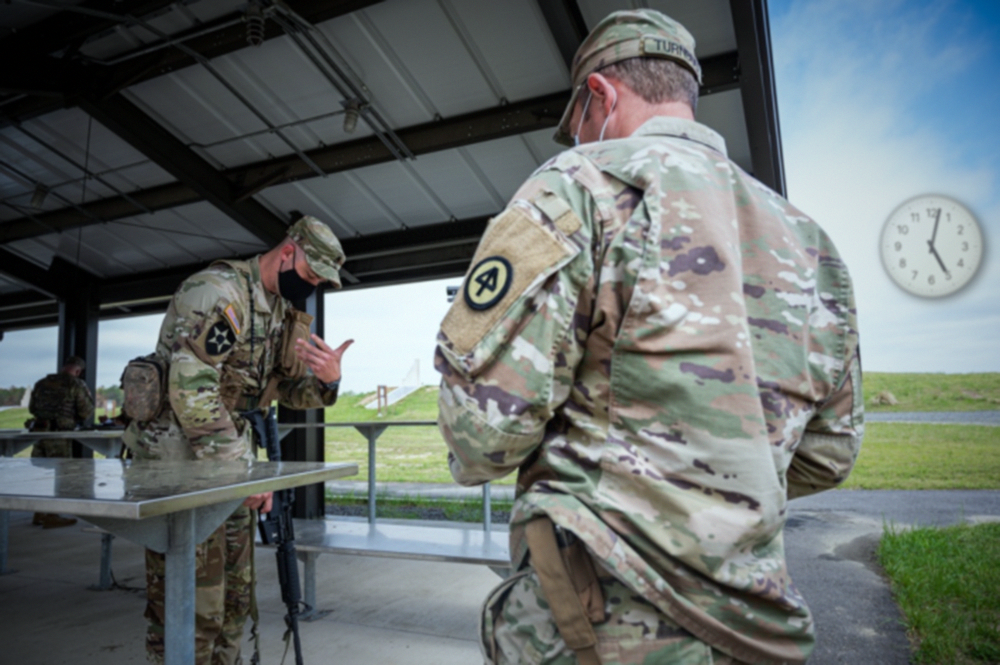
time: **5:02**
